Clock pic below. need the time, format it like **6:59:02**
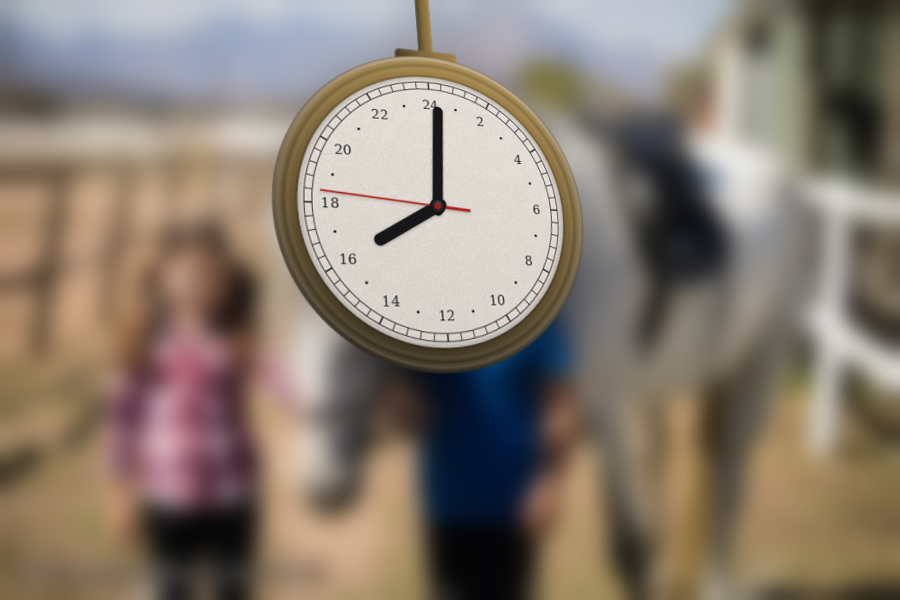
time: **16:00:46**
